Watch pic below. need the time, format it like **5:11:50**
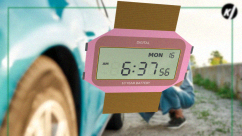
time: **6:37:56**
